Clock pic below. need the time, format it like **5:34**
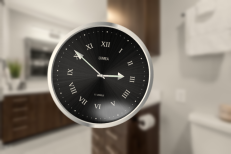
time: **2:51**
